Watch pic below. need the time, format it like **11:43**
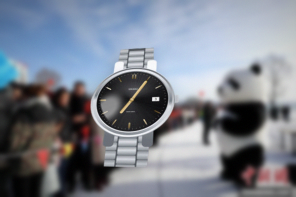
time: **7:05**
